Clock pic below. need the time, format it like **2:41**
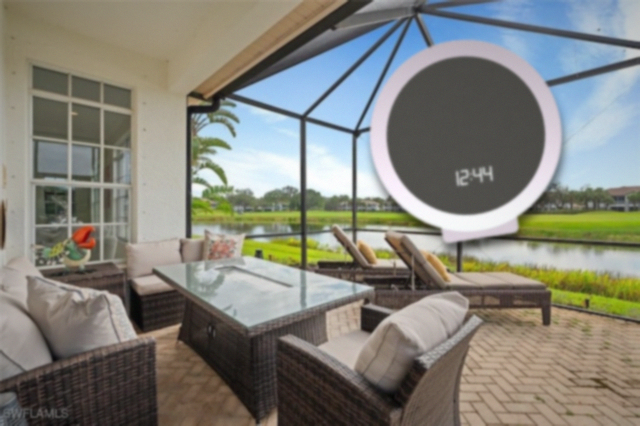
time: **12:44**
